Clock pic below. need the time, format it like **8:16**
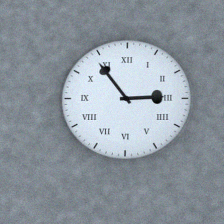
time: **2:54**
